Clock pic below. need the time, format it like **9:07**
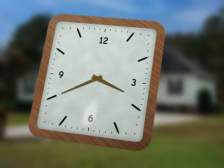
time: **3:40**
